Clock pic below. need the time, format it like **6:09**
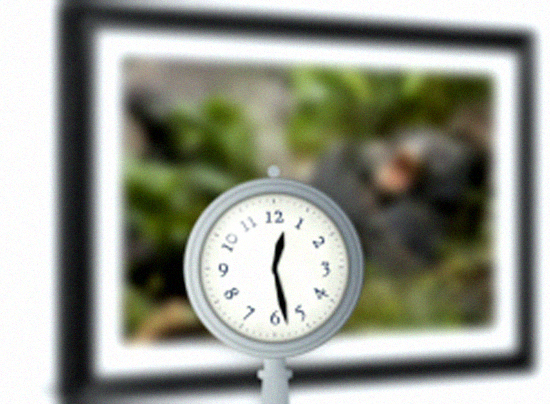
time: **12:28**
